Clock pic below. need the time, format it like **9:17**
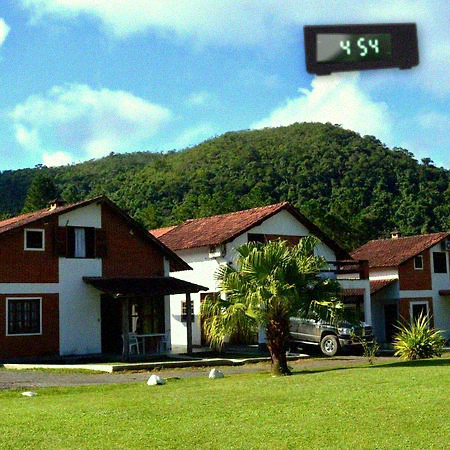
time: **4:54**
